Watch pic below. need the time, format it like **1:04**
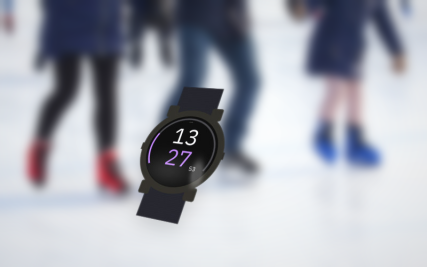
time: **13:27**
